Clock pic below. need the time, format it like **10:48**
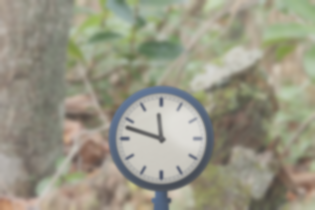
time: **11:48**
